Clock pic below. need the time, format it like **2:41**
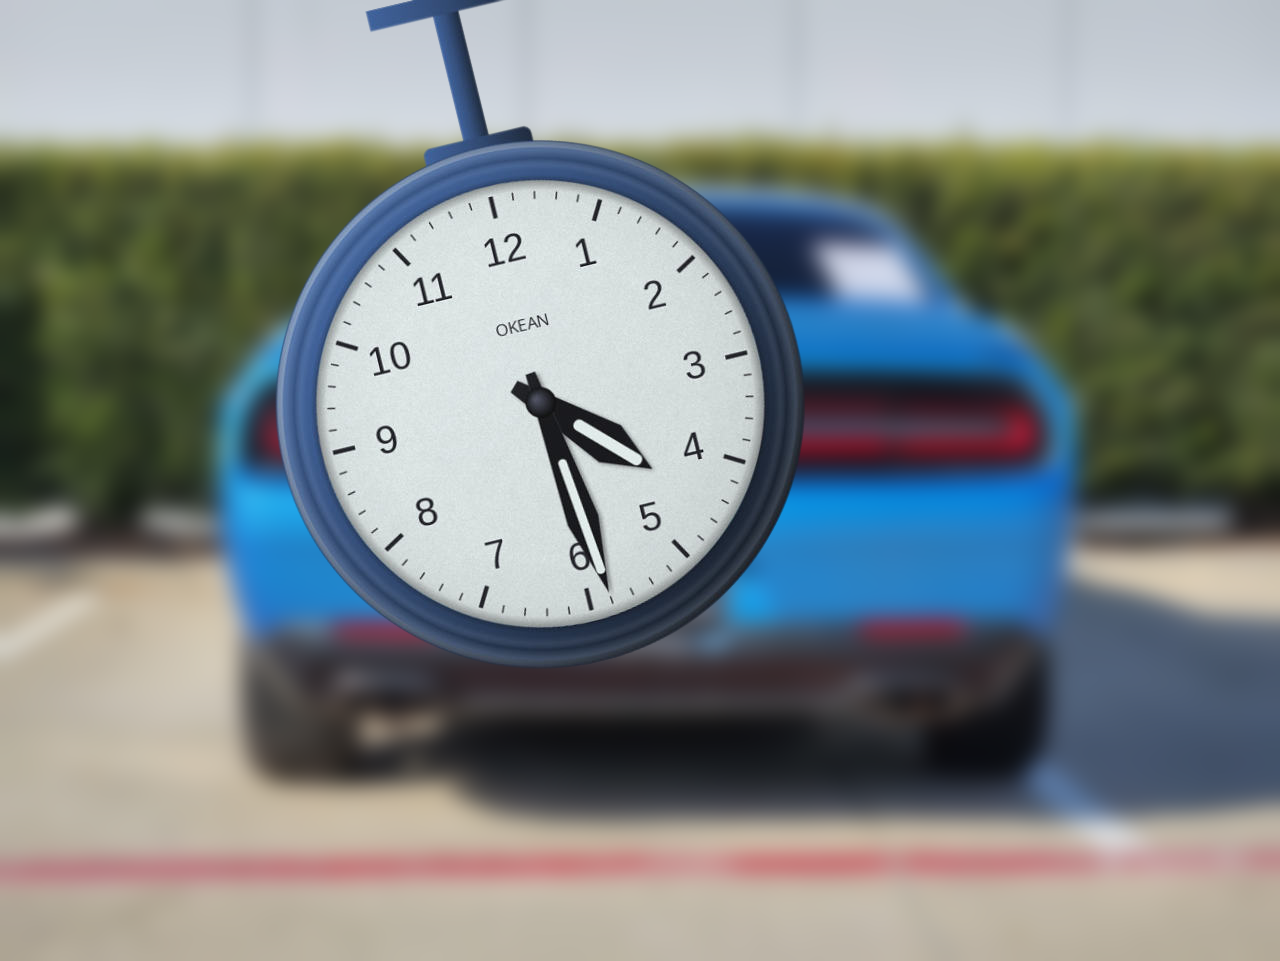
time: **4:29**
